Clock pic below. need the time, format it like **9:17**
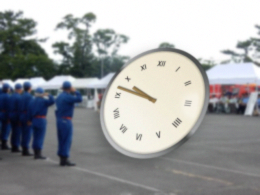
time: **9:47**
